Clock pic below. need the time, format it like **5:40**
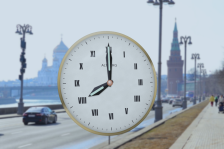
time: **8:00**
